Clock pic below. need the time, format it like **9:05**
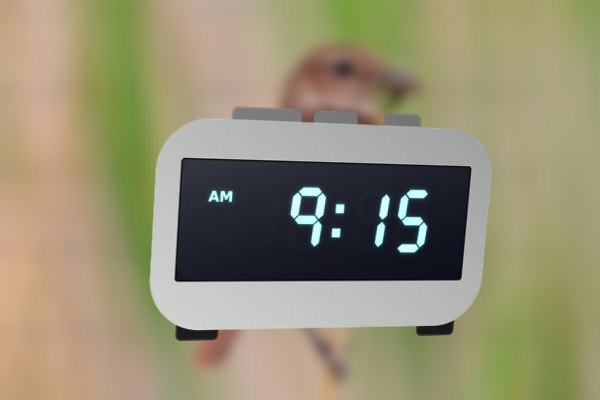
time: **9:15**
